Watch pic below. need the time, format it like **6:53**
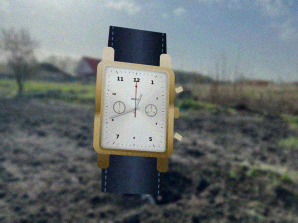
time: **12:41**
